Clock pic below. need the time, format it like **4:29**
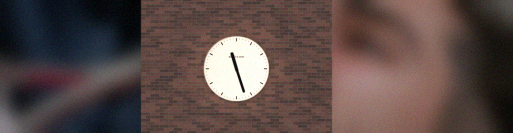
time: **11:27**
